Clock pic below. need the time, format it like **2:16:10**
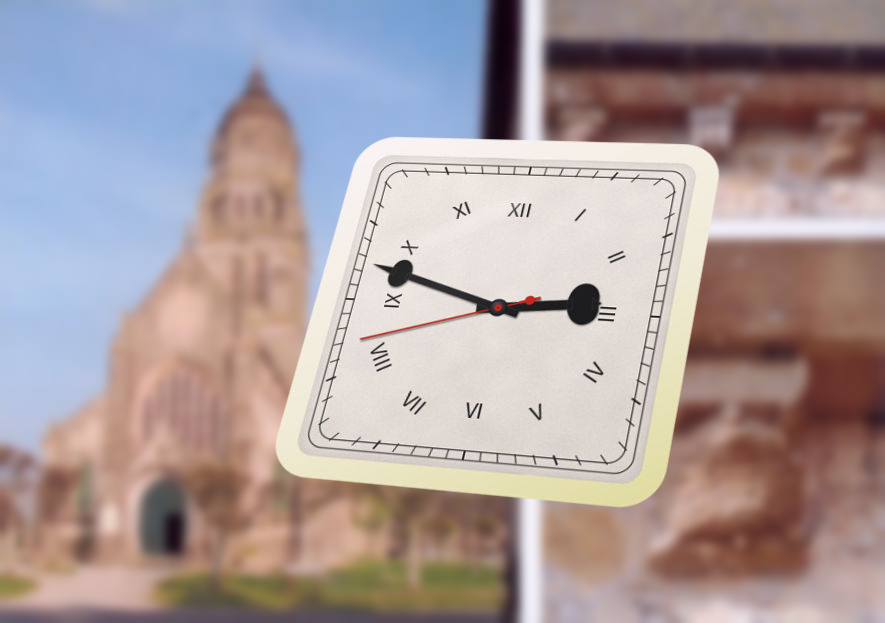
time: **2:47:42**
